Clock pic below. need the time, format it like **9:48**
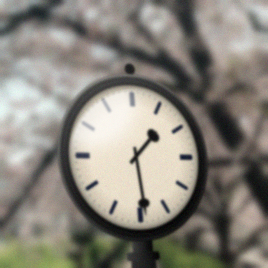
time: **1:29**
